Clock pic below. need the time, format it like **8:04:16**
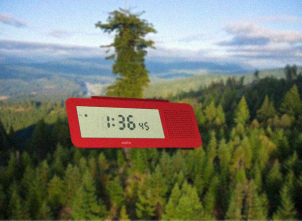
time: **1:36:45**
